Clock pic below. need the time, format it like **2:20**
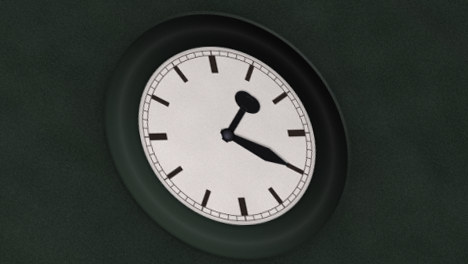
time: **1:20**
